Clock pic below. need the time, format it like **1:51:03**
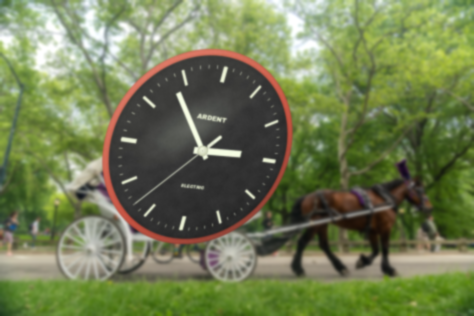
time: **2:53:37**
